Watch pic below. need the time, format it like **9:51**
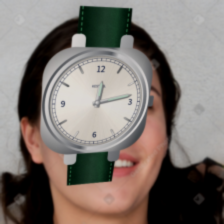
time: **12:13**
